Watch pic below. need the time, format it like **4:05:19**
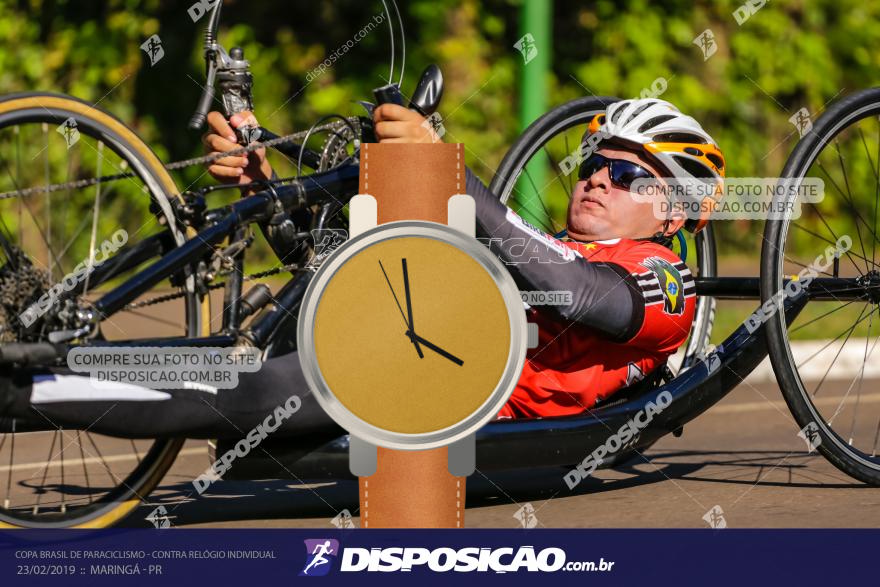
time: **3:58:56**
